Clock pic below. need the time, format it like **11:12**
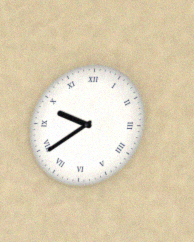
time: **9:39**
